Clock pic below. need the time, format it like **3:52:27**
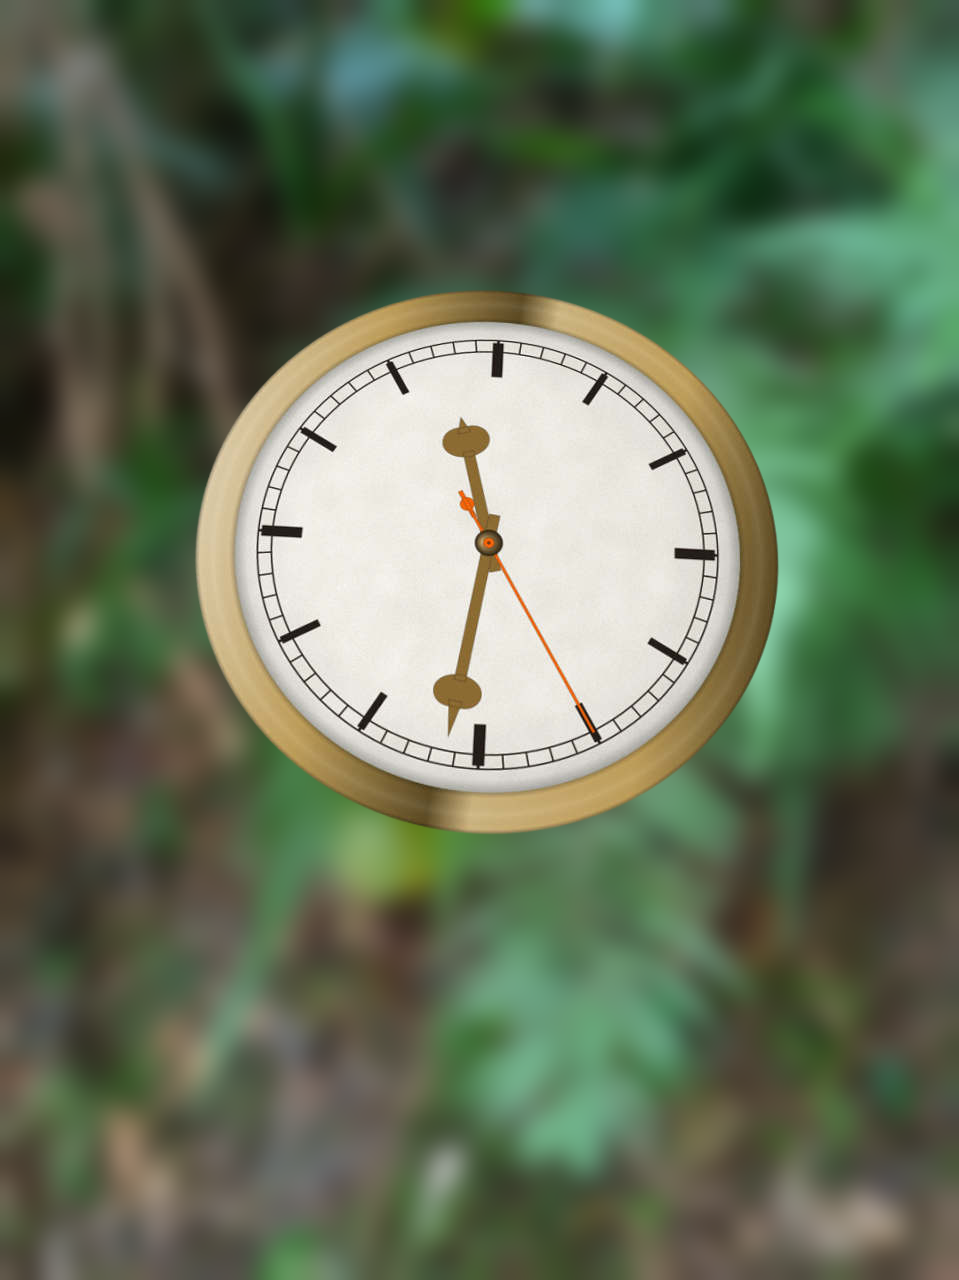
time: **11:31:25**
